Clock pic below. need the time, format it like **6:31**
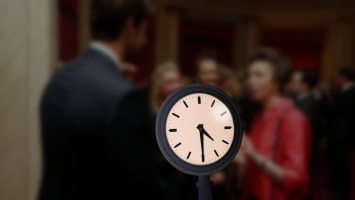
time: **4:30**
